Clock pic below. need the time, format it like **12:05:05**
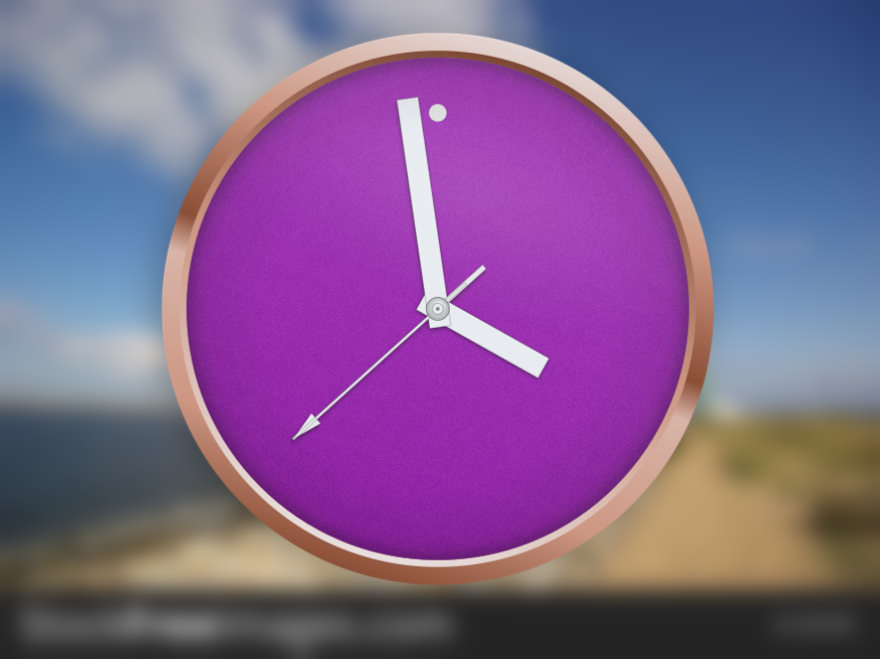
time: **3:58:38**
